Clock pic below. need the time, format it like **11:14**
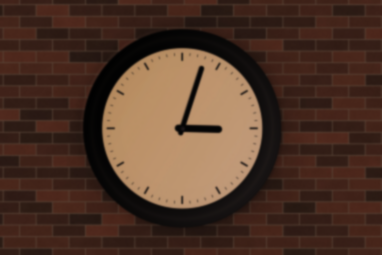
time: **3:03**
